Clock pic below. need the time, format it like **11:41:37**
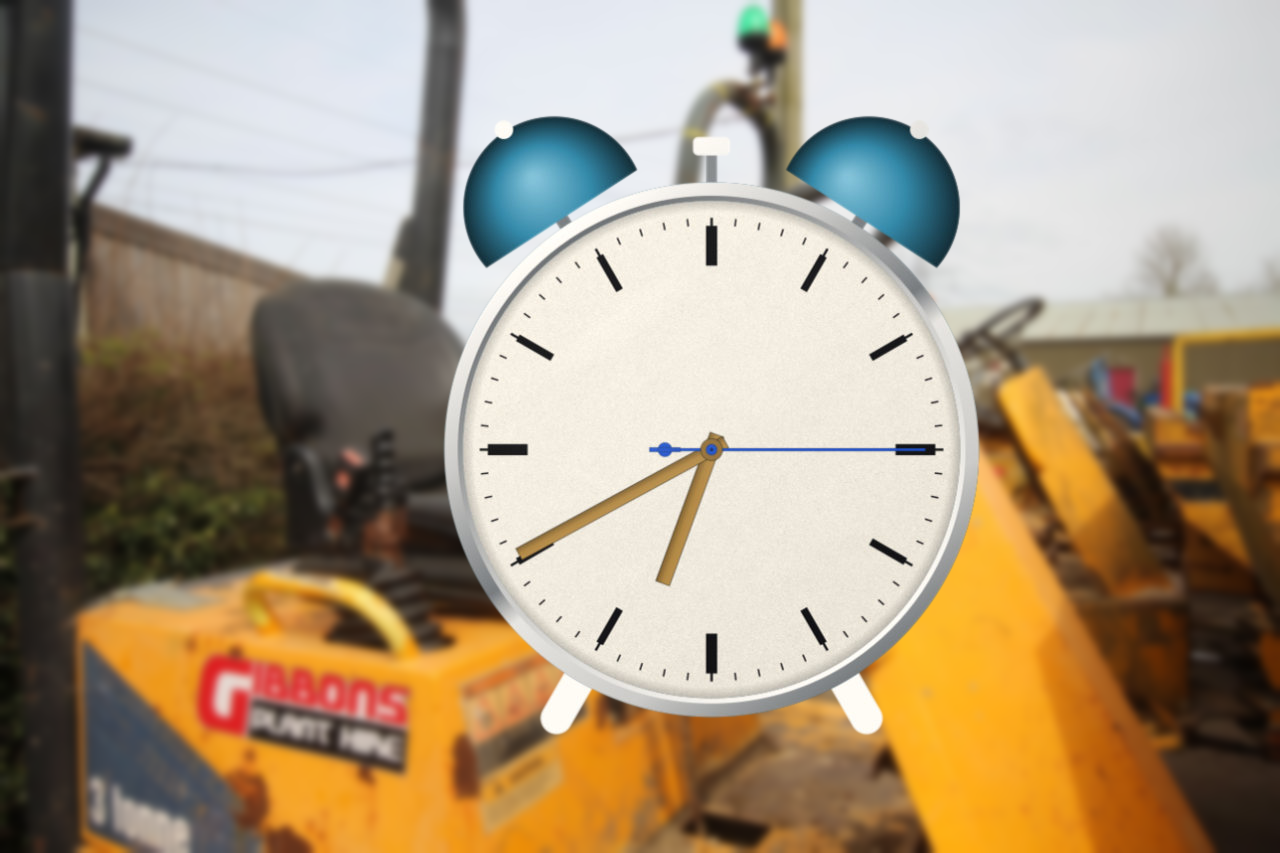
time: **6:40:15**
